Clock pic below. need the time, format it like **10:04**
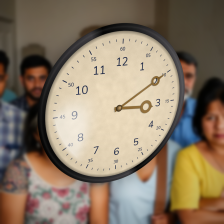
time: **3:10**
